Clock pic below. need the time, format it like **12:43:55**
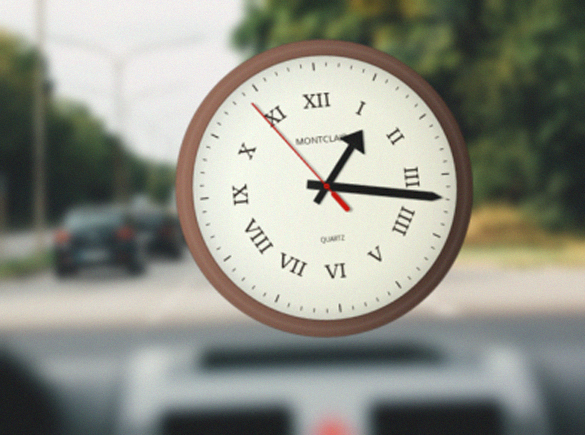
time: **1:16:54**
